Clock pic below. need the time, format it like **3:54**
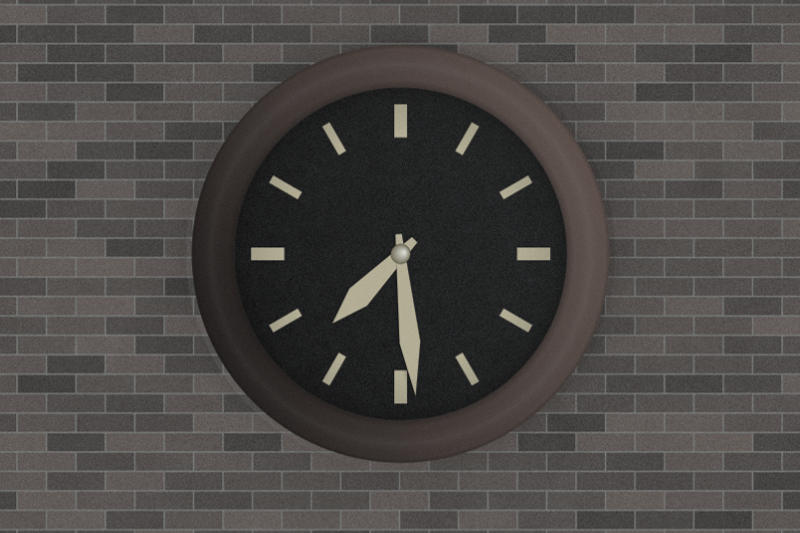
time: **7:29**
